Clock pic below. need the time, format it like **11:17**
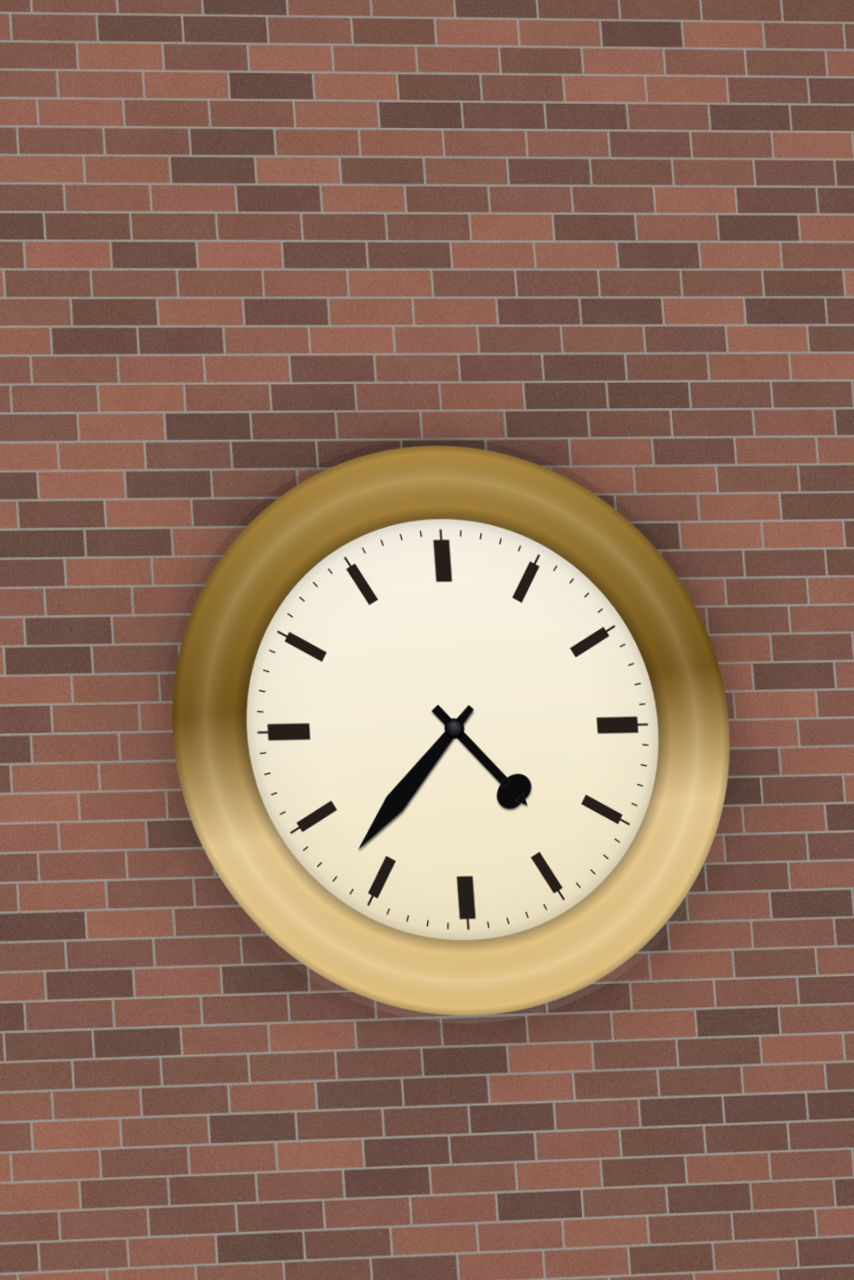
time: **4:37**
